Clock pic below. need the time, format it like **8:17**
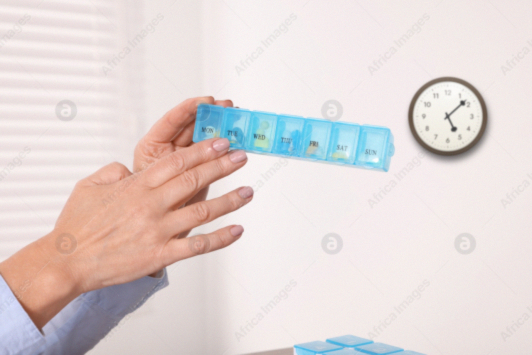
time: **5:08**
